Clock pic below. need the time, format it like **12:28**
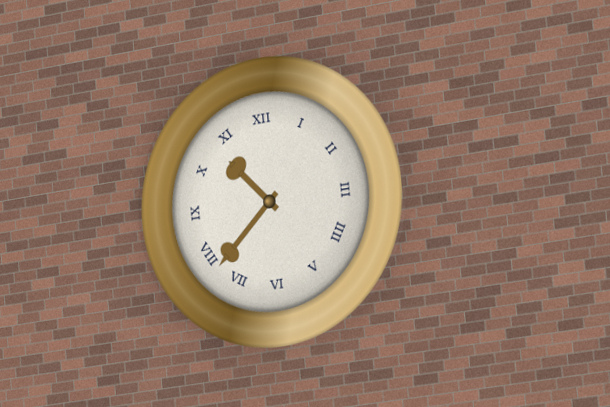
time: **10:38**
